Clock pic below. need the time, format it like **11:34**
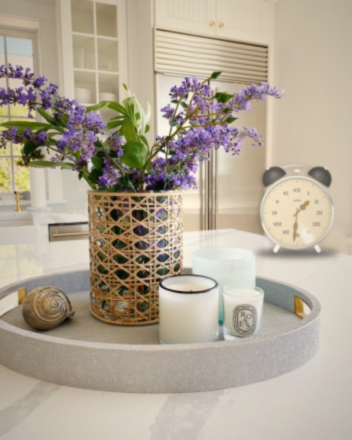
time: **1:31**
